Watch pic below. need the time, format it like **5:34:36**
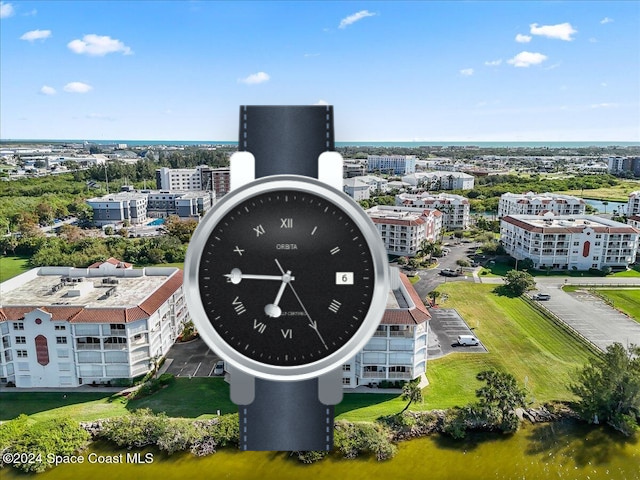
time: **6:45:25**
